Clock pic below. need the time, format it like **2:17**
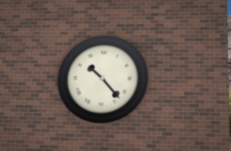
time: **10:23**
